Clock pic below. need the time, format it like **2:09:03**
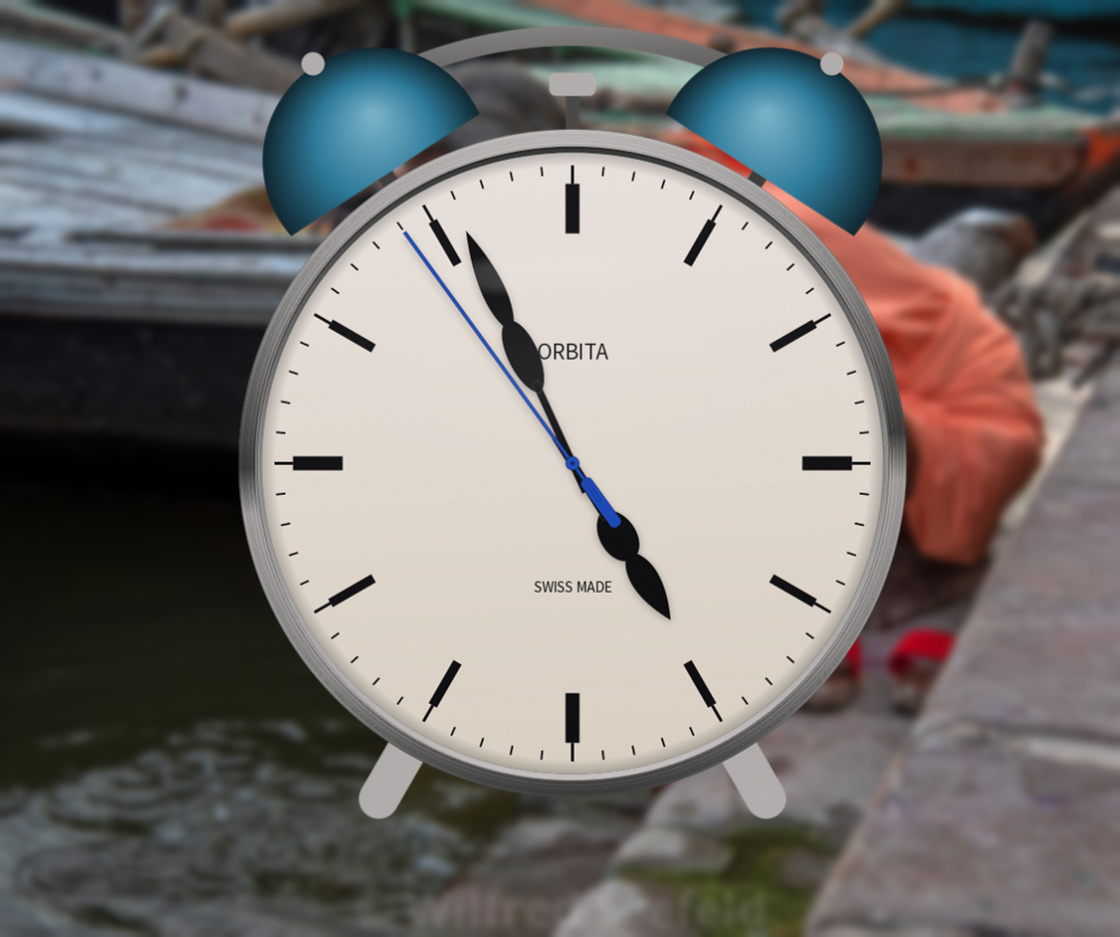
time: **4:55:54**
